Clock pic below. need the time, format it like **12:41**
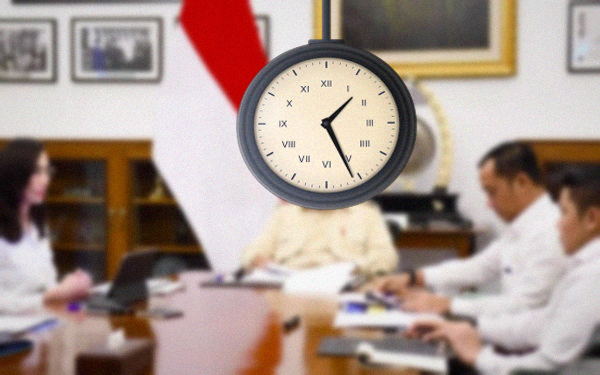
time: **1:26**
